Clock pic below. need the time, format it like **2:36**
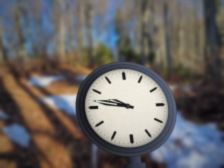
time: **9:47**
